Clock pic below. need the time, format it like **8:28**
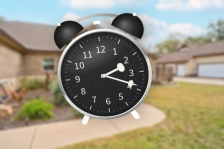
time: **2:19**
